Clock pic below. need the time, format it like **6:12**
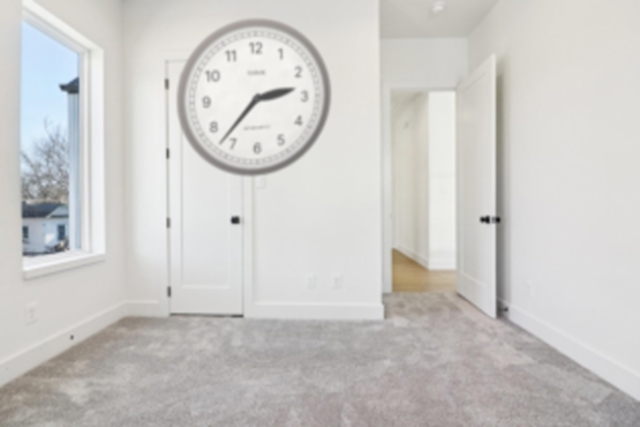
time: **2:37**
